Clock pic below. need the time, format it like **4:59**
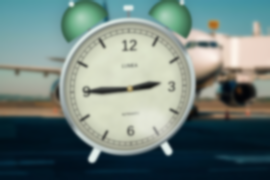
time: **2:45**
